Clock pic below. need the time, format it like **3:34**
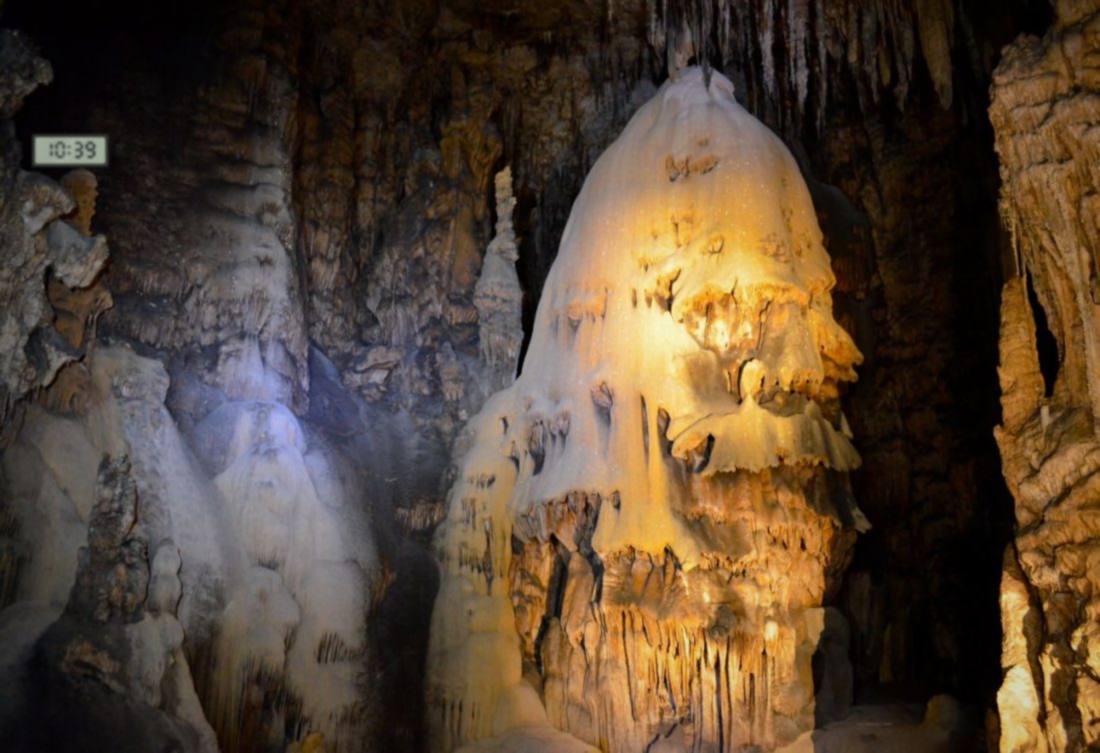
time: **10:39**
